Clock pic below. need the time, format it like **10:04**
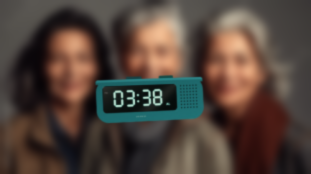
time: **3:38**
